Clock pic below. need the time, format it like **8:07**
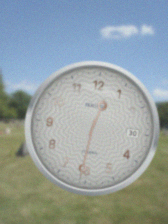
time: **12:31**
